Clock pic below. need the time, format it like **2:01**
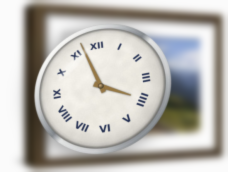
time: **3:57**
